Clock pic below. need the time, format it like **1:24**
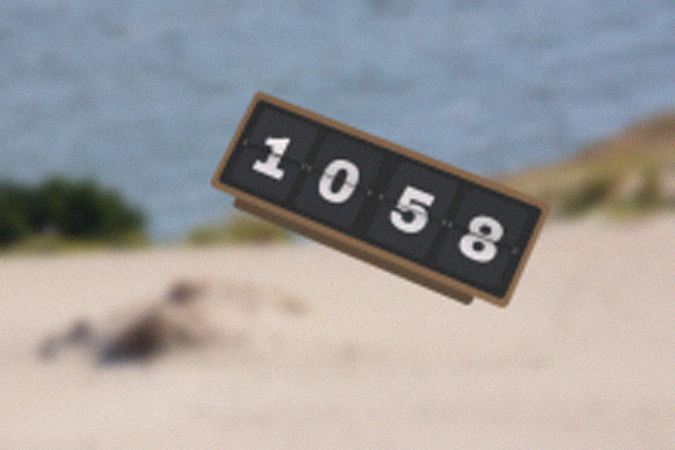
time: **10:58**
